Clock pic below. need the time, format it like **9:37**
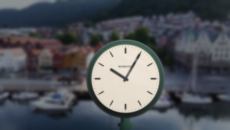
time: **10:05**
